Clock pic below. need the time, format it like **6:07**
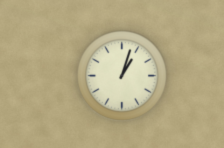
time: **1:03**
